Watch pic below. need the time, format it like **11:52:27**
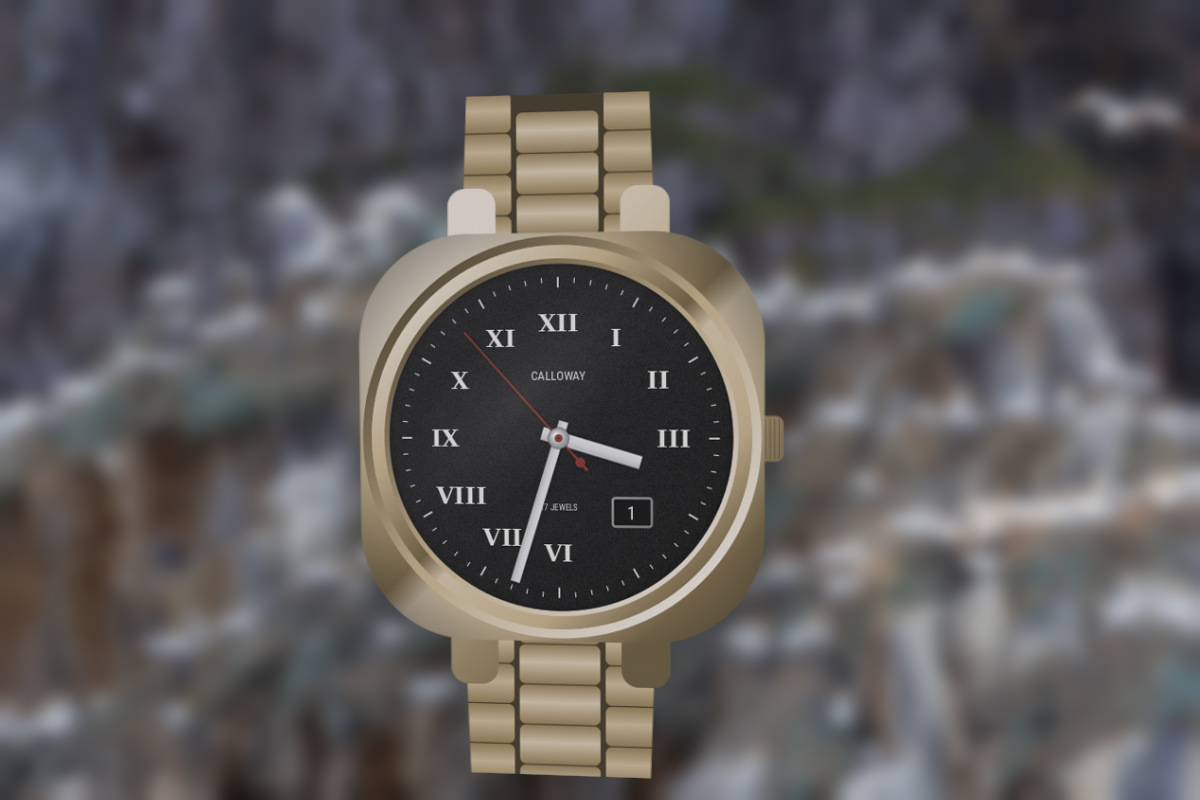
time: **3:32:53**
